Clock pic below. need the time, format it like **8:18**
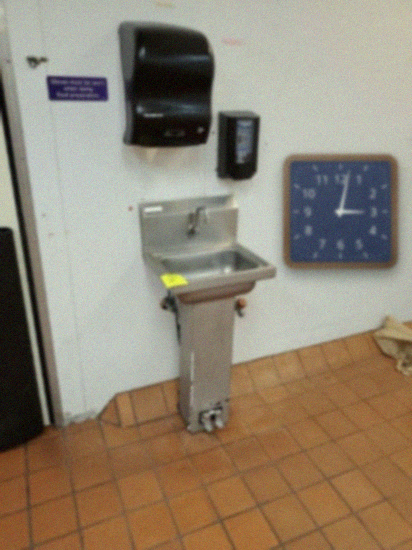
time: **3:02**
